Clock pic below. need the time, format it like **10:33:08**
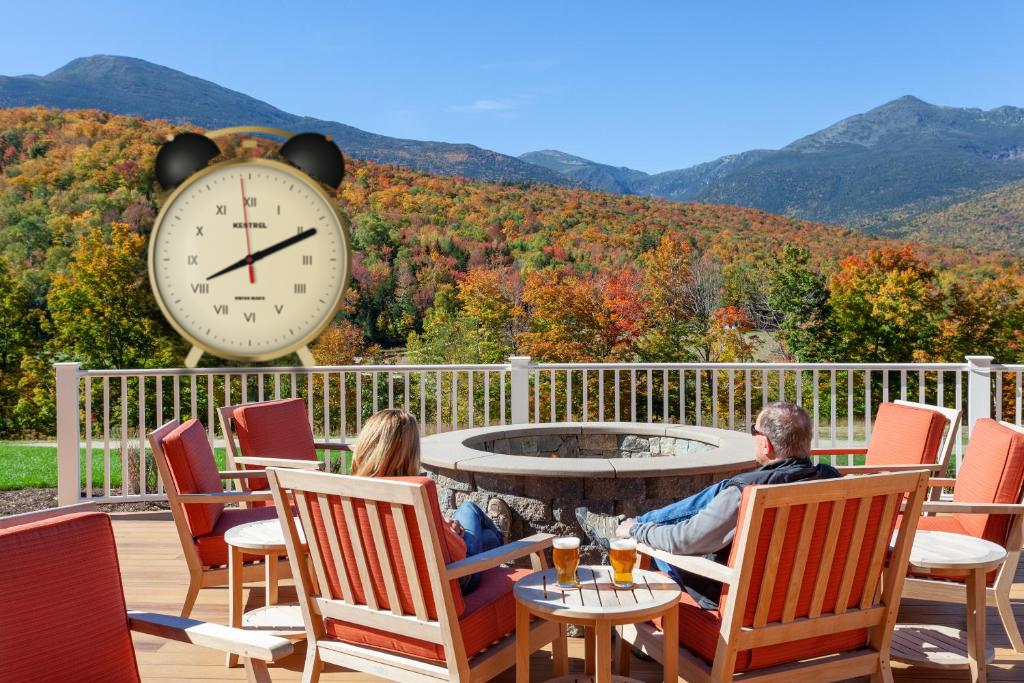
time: **8:10:59**
